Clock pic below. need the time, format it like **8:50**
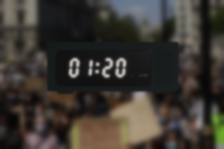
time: **1:20**
